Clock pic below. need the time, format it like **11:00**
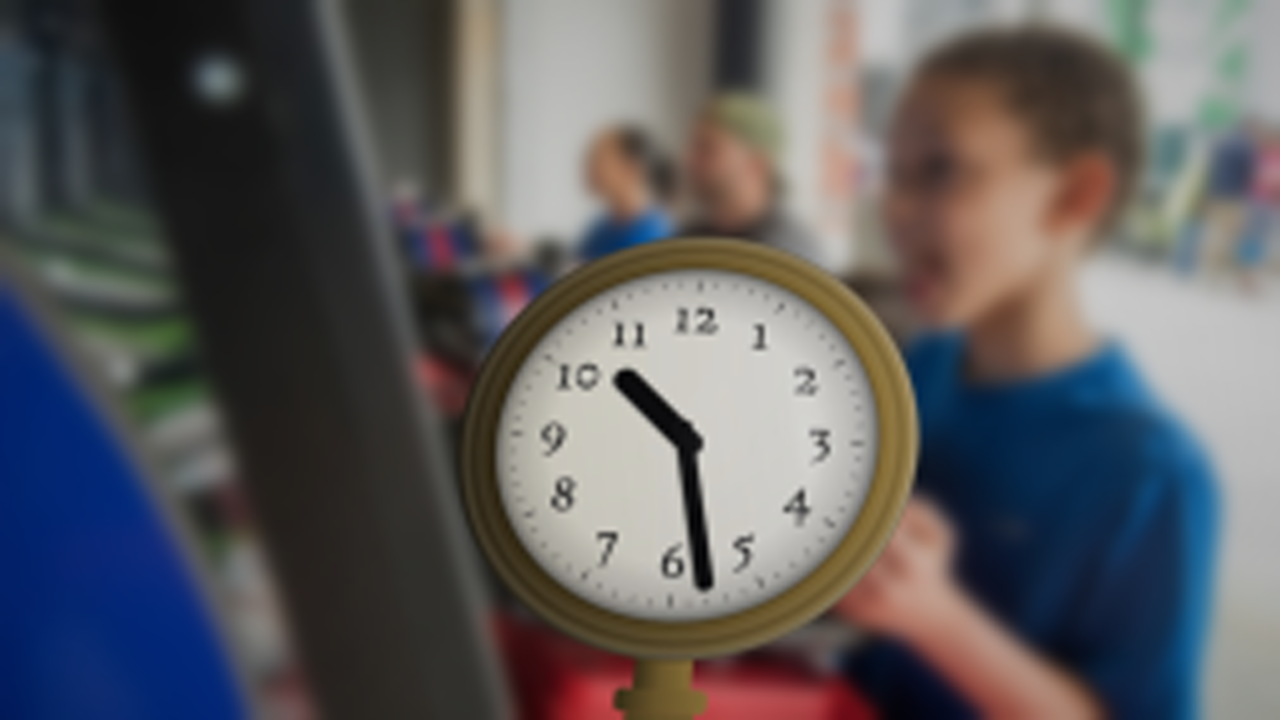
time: **10:28**
